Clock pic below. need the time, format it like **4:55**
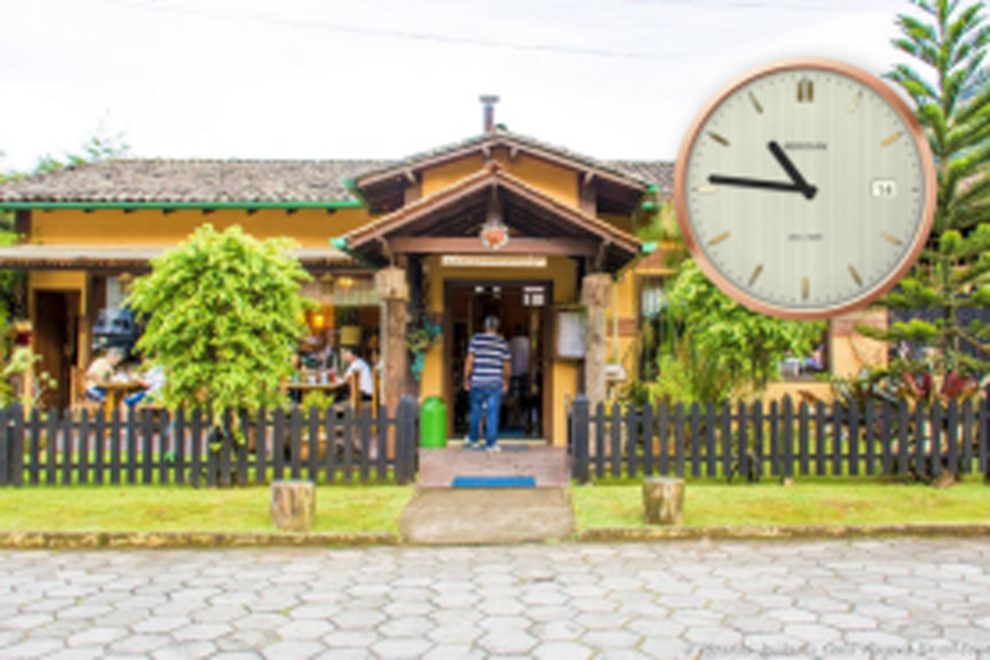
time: **10:46**
